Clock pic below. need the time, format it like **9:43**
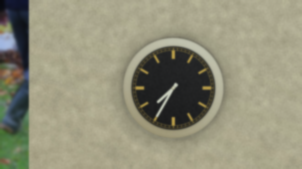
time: **7:35**
